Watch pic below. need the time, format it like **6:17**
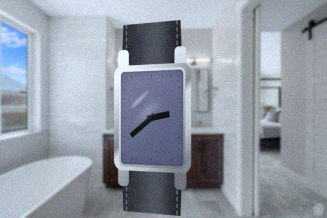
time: **2:39**
